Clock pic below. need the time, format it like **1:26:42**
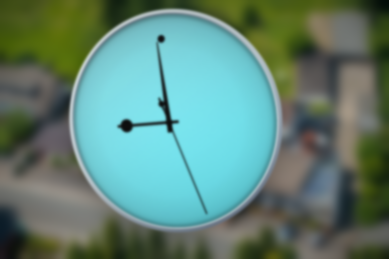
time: **8:59:27**
